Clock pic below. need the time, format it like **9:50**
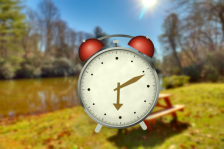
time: **6:11**
